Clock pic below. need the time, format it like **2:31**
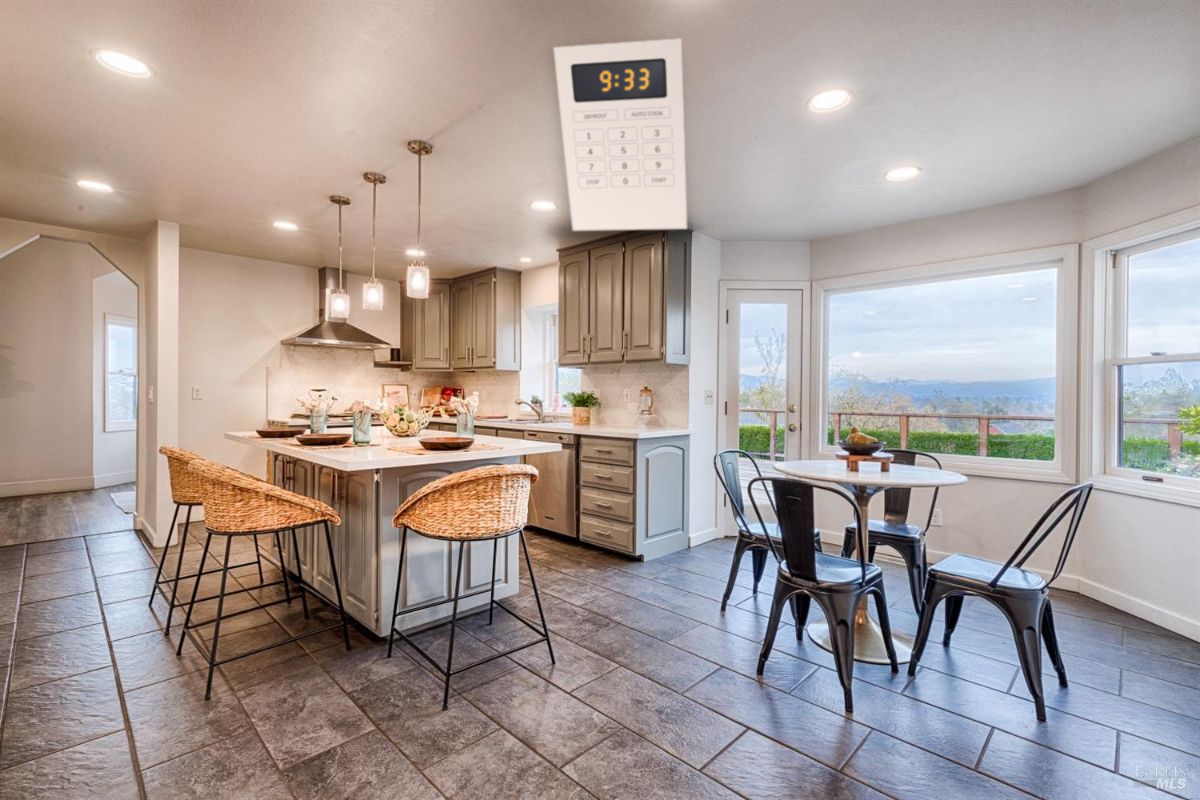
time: **9:33**
